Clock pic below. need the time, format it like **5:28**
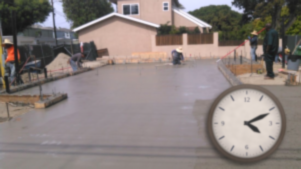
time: **4:11**
